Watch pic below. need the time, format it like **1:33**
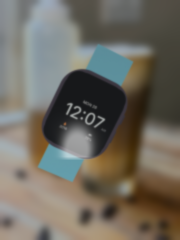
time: **12:07**
